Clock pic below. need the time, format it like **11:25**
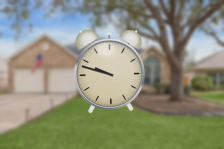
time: **9:48**
